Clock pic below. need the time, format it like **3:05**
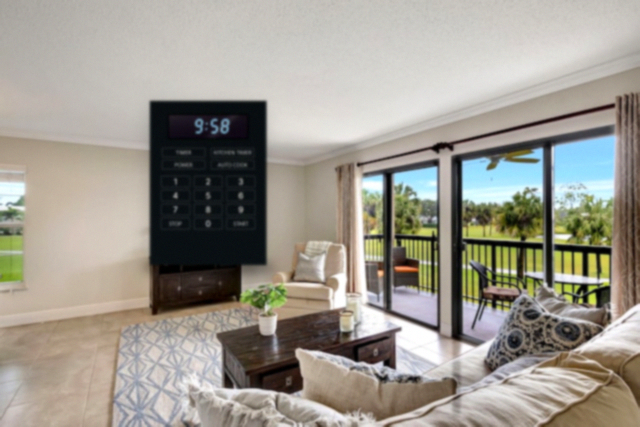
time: **9:58**
